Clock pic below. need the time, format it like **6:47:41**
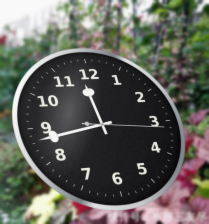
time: **11:43:16**
